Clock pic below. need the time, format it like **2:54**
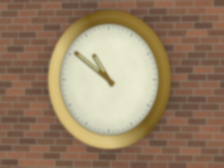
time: **10:51**
